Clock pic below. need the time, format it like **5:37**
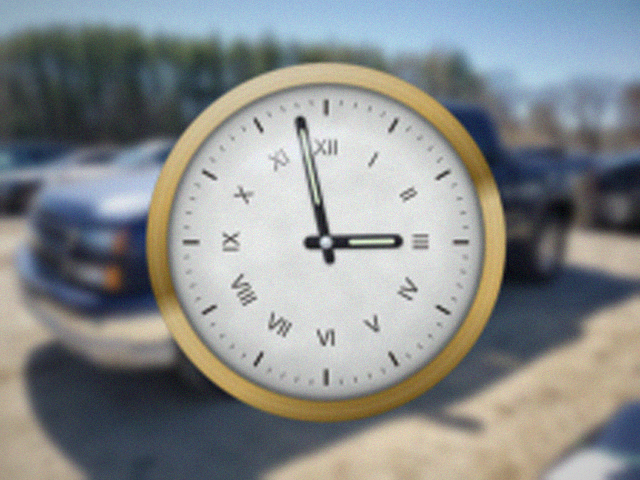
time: **2:58**
